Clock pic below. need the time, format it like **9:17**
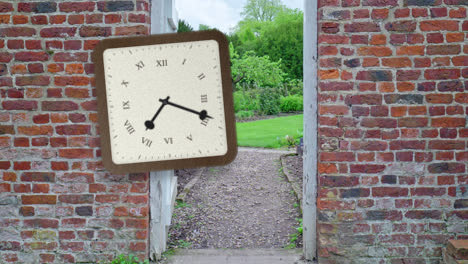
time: **7:19**
